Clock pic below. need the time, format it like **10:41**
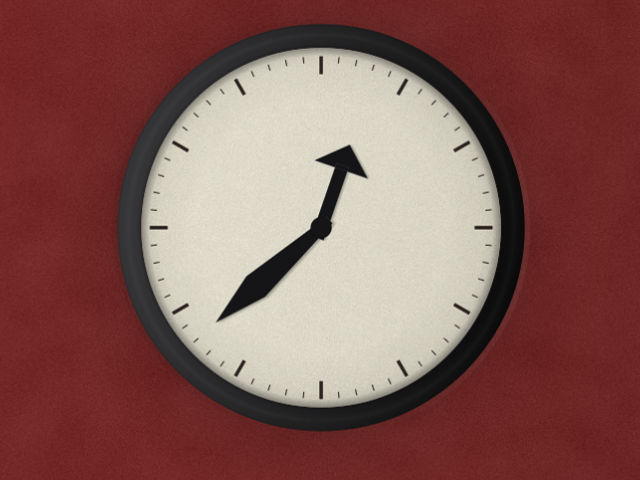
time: **12:38**
